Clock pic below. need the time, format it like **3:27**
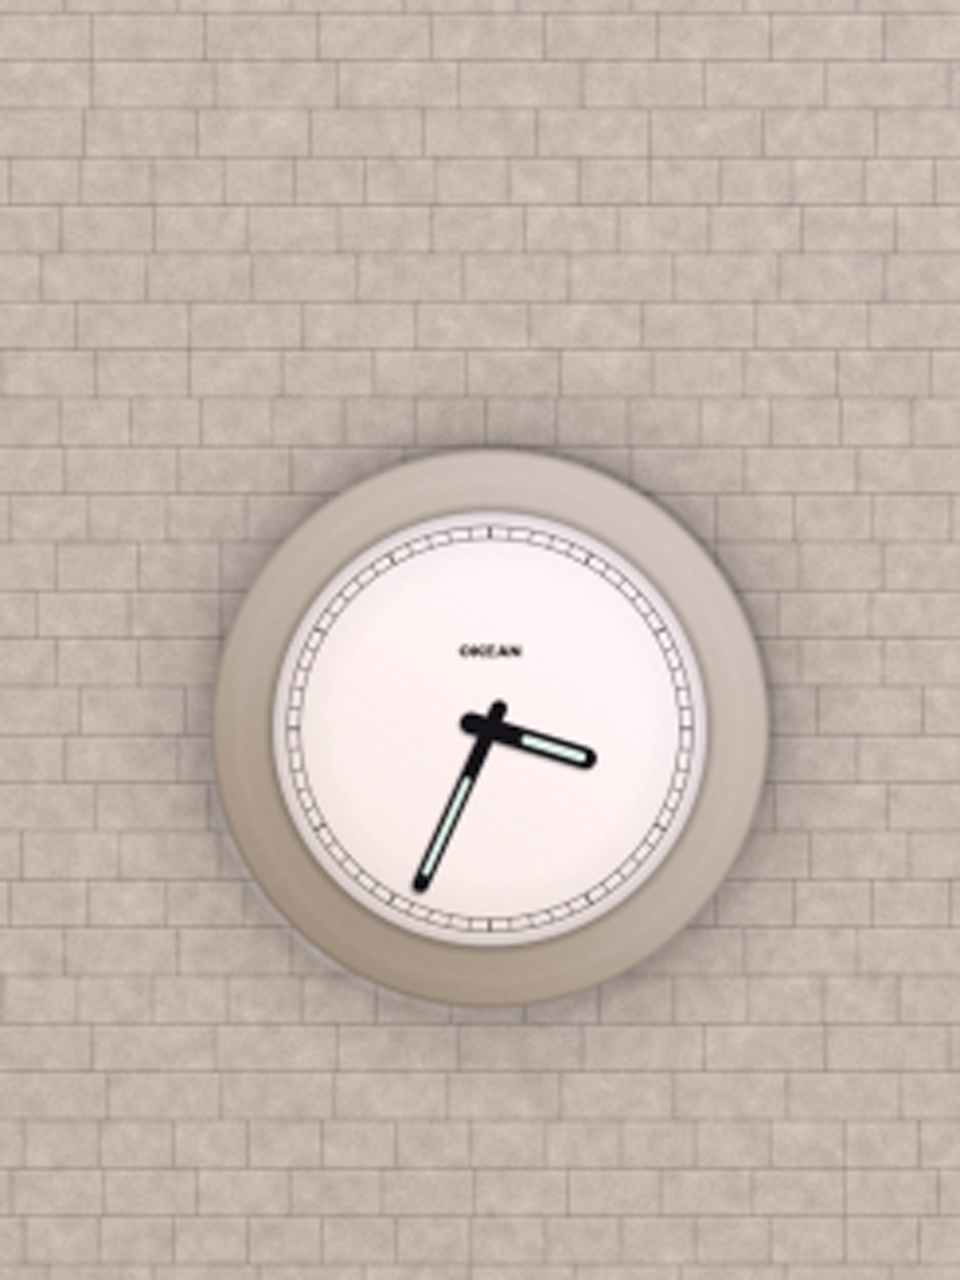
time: **3:34**
